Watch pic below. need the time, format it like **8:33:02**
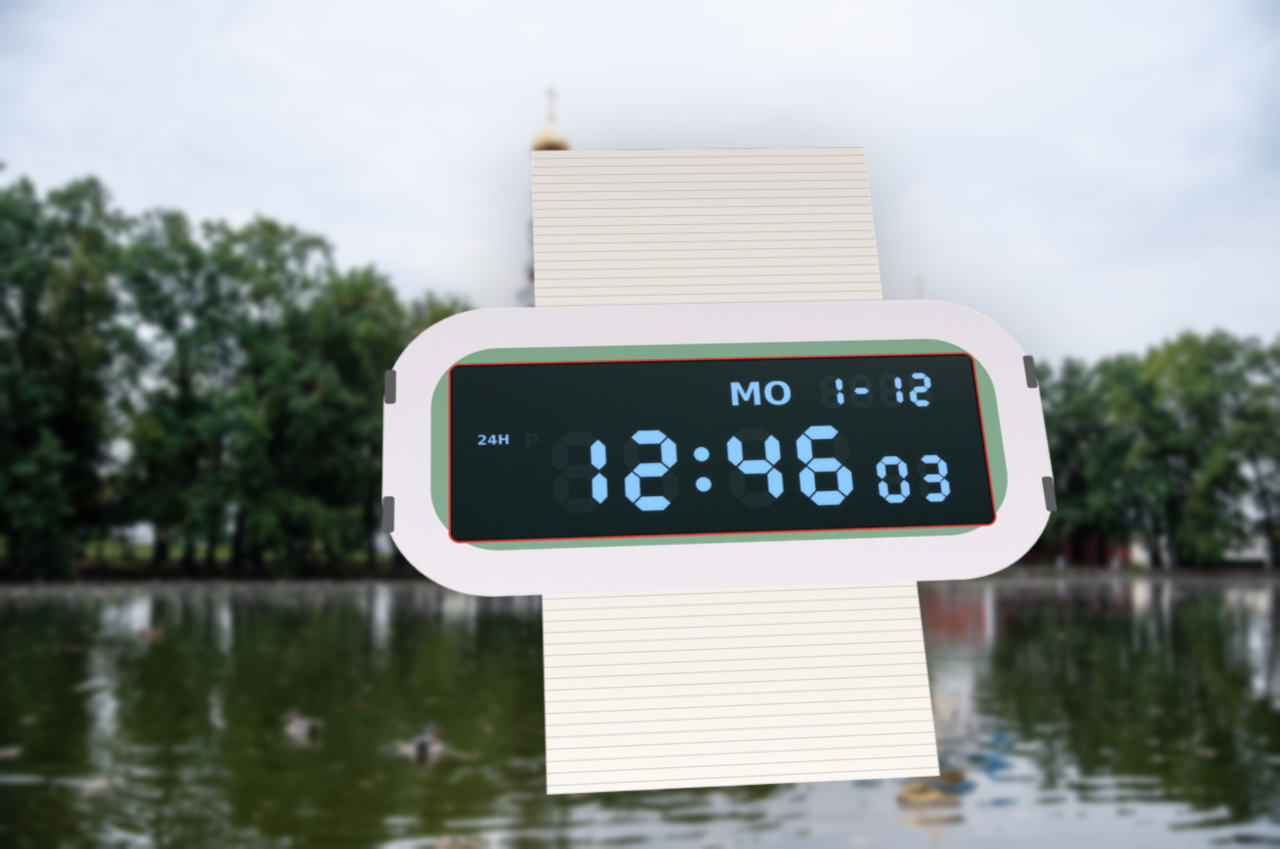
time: **12:46:03**
